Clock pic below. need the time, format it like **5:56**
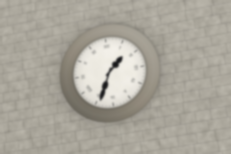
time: **1:34**
